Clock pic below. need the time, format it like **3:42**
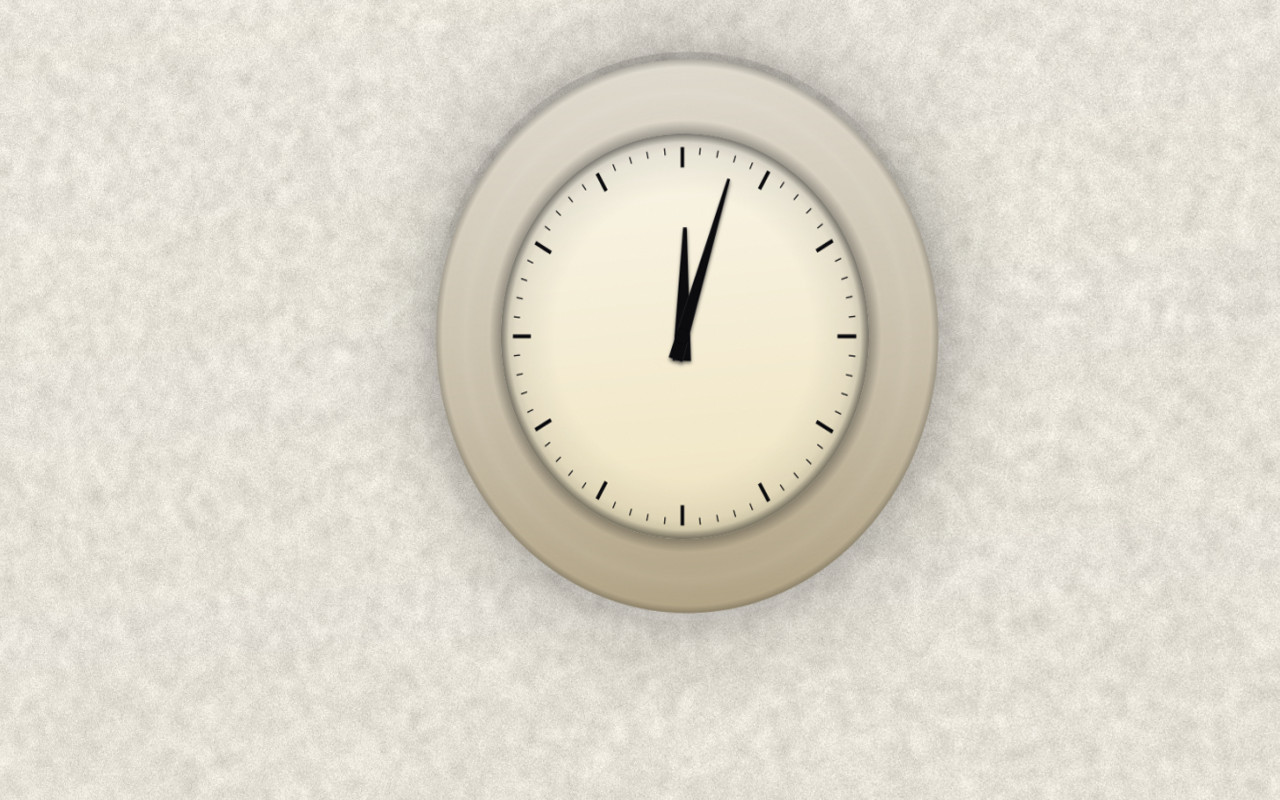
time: **12:03**
